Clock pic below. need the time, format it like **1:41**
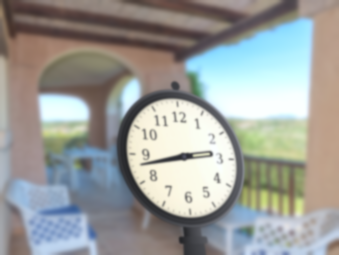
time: **2:43**
